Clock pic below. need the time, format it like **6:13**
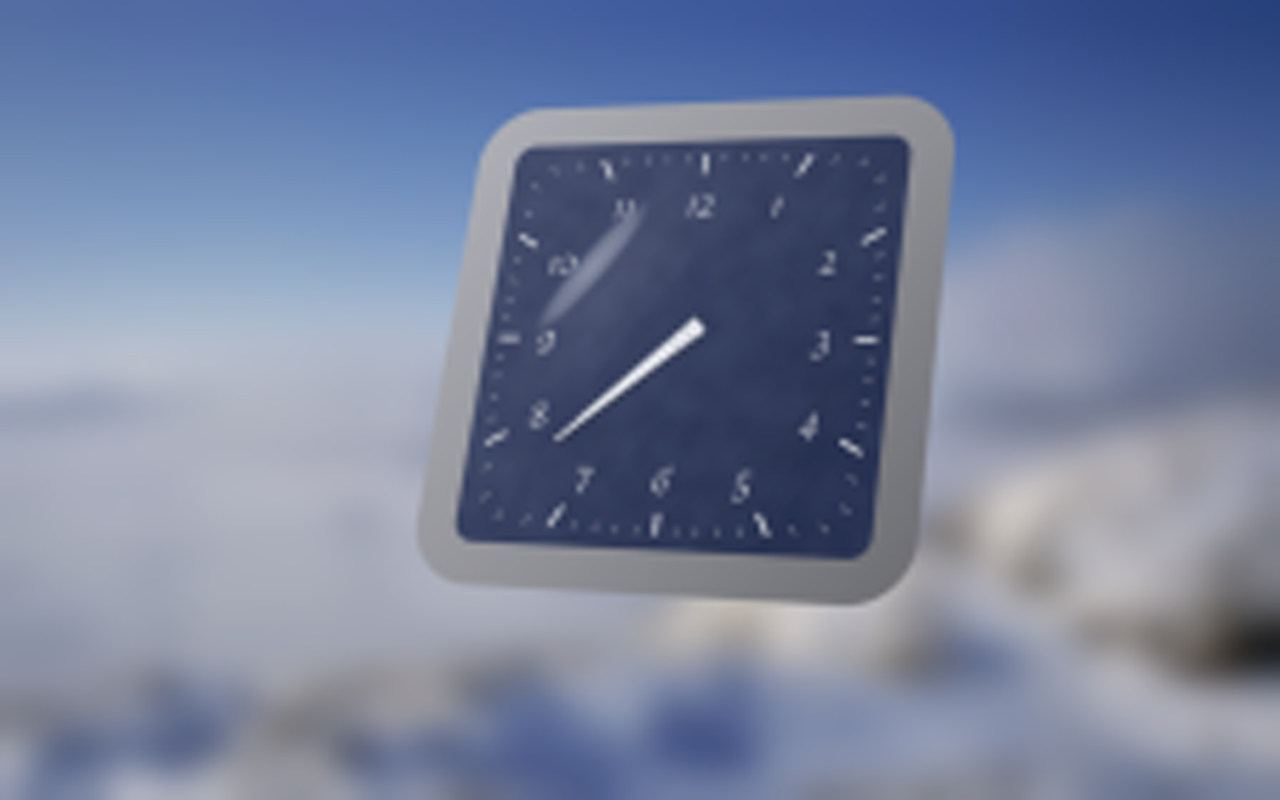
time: **7:38**
